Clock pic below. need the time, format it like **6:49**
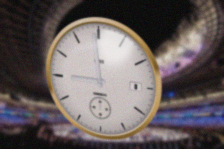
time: **8:59**
